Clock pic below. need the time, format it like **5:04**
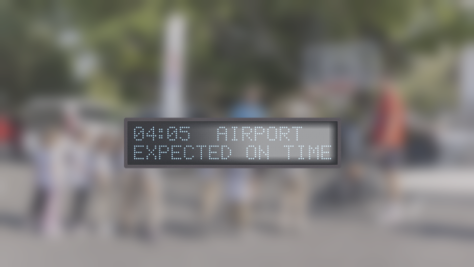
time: **4:05**
